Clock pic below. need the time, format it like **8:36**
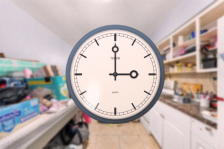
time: **3:00**
